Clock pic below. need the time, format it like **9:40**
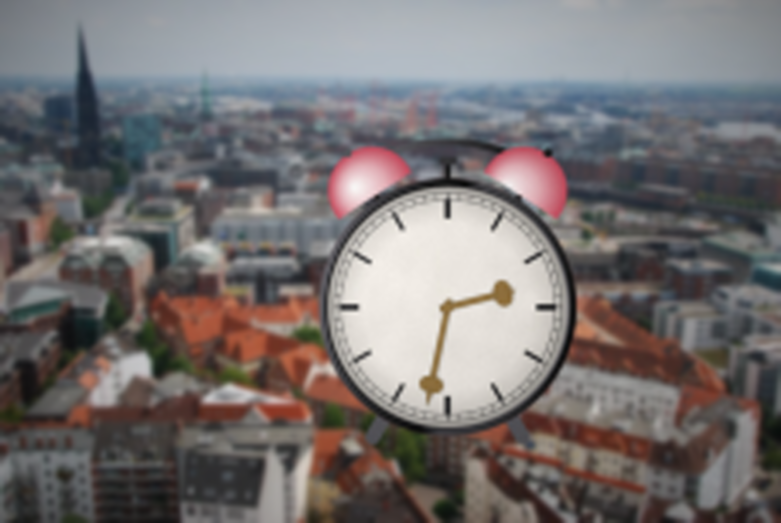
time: **2:32**
